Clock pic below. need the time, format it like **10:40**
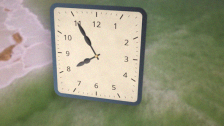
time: **7:55**
